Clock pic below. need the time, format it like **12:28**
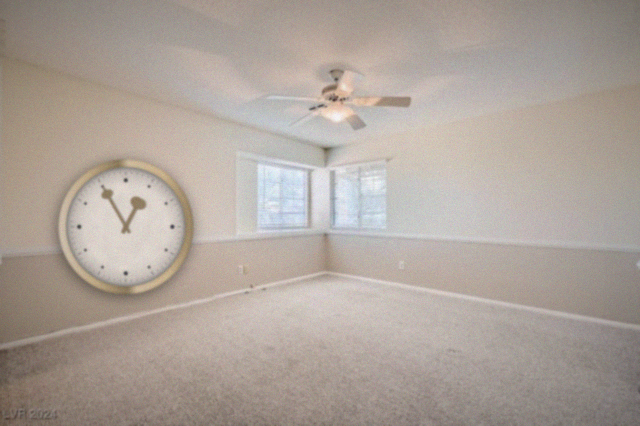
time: **12:55**
